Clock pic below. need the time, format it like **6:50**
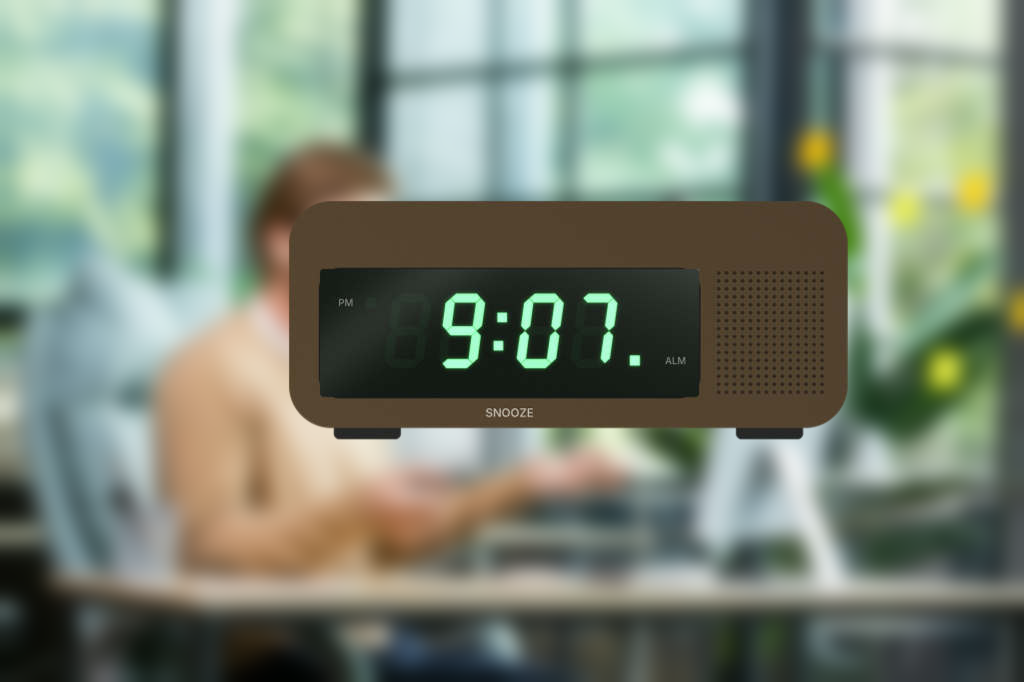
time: **9:07**
